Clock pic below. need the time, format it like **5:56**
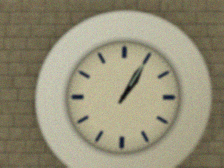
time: **1:05**
